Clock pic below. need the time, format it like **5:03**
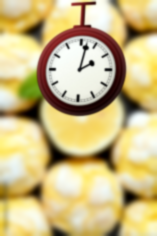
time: **2:02**
